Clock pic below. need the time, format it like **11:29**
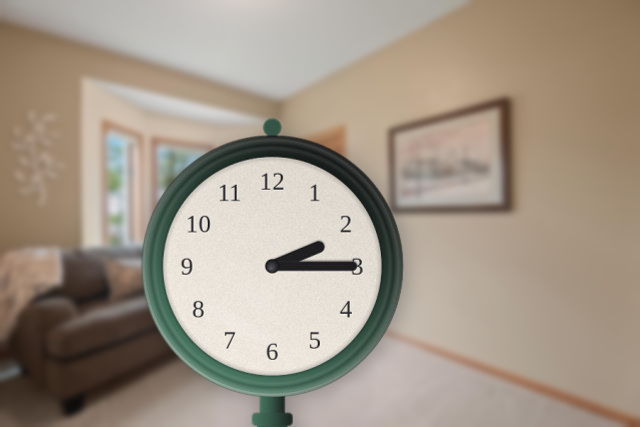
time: **2:15**
